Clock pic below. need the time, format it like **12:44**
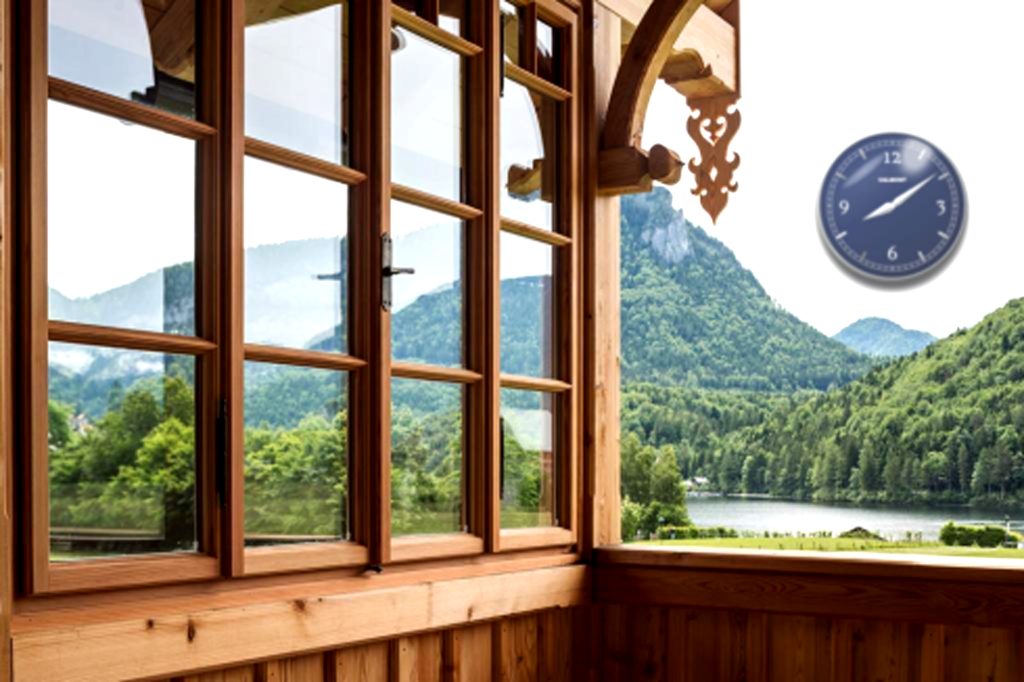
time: **8:09**
